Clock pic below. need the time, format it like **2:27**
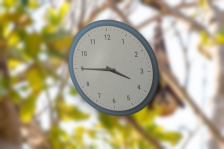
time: **3:45**
